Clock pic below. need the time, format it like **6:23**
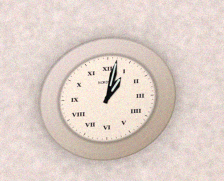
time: **1:02**
